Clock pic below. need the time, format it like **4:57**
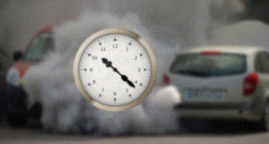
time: **10:22**
